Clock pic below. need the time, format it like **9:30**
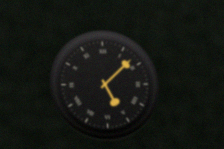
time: **5:08**
